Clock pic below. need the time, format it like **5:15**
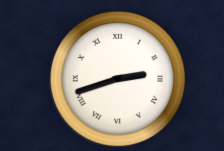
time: **2:42**
